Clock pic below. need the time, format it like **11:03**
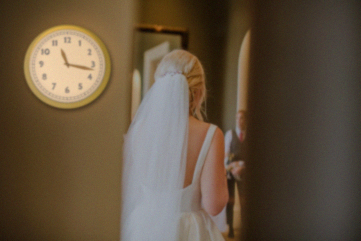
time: **11:17**
